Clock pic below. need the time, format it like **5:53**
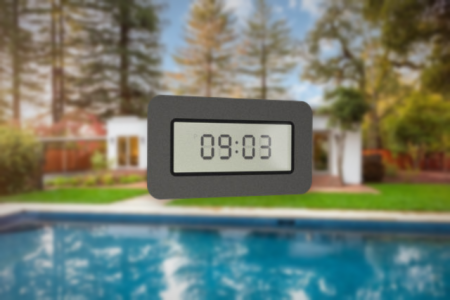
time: **9:03**
